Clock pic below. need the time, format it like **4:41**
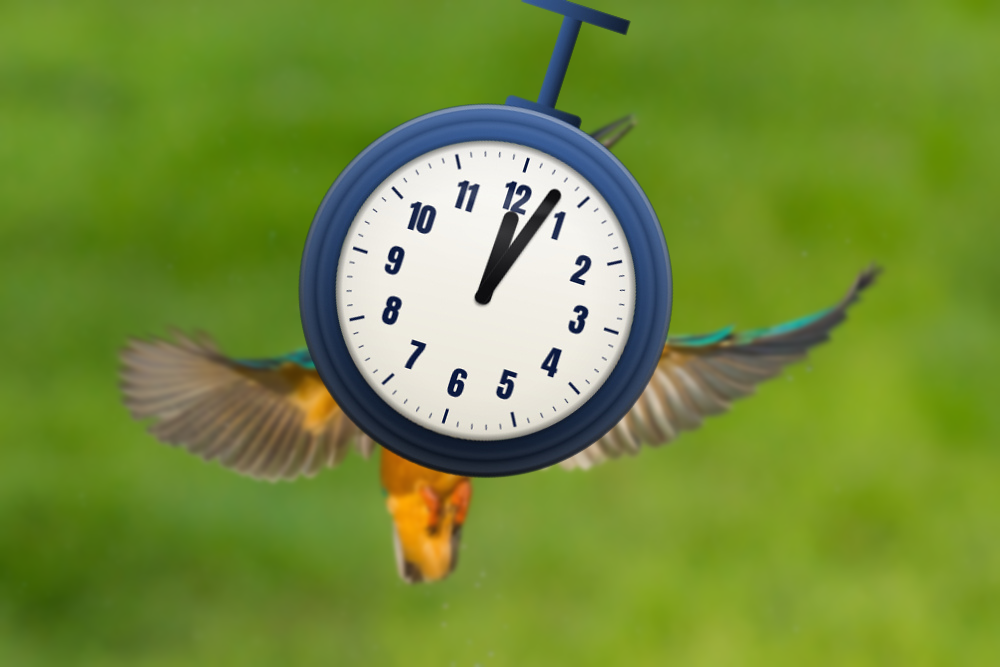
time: **12:03**
